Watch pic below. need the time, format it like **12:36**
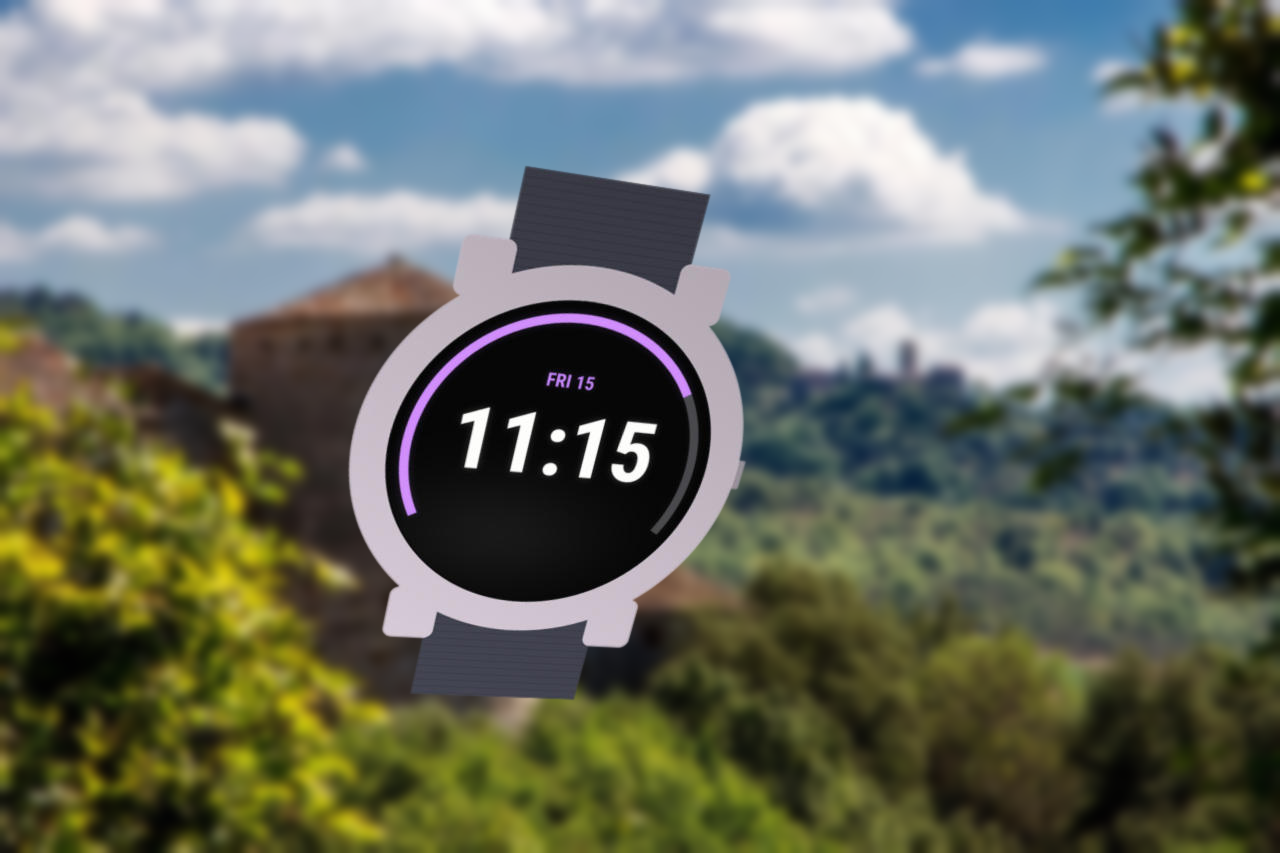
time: **11:15**
